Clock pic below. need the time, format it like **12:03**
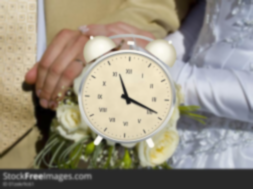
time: **11:19**
